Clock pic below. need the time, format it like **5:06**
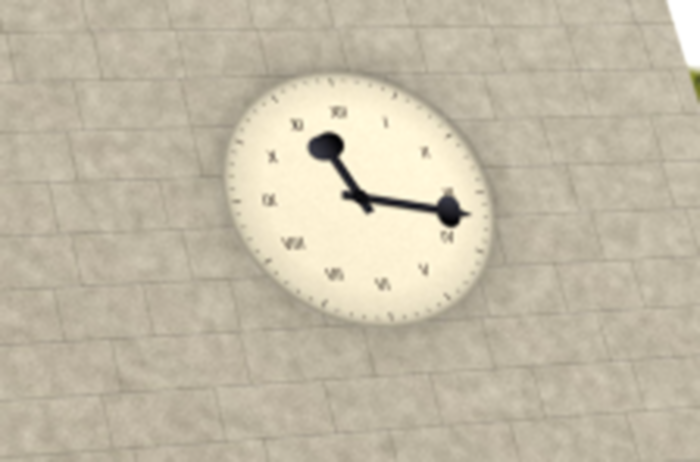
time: **11:17**
